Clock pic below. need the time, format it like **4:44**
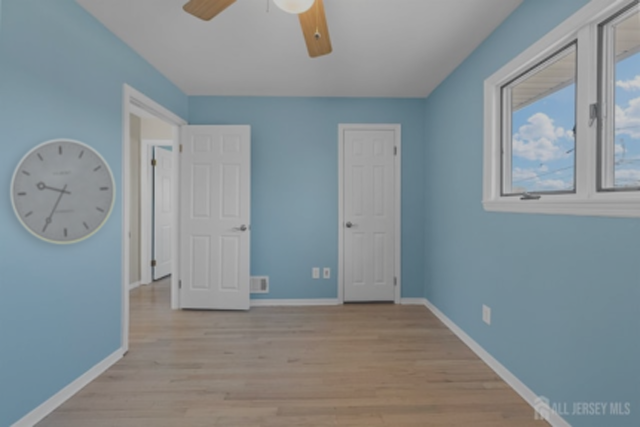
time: **9:35**
